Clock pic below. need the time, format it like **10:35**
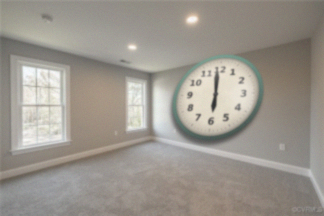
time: **5:59**
